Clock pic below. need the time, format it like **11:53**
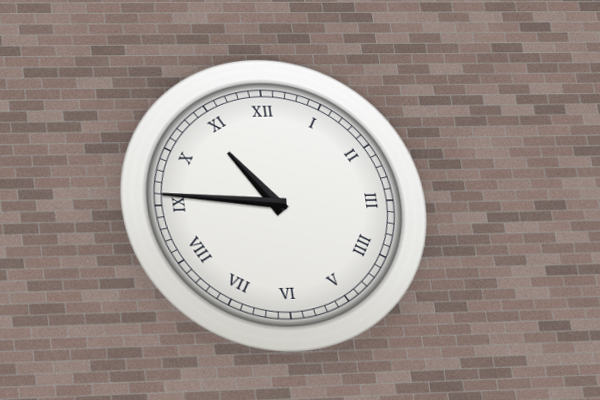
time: **10:46**
